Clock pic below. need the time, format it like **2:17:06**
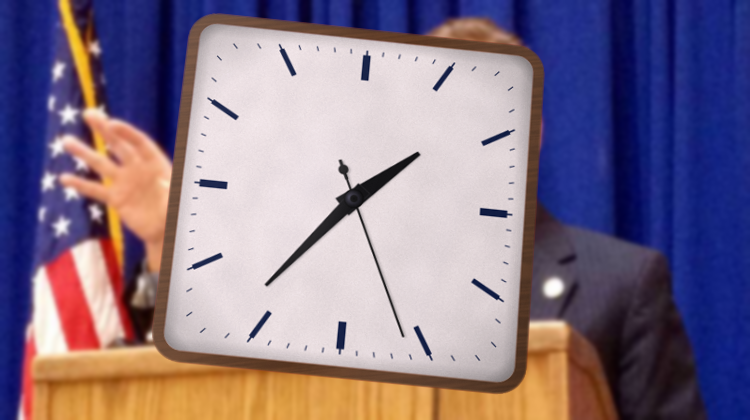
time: **1:36:26**
